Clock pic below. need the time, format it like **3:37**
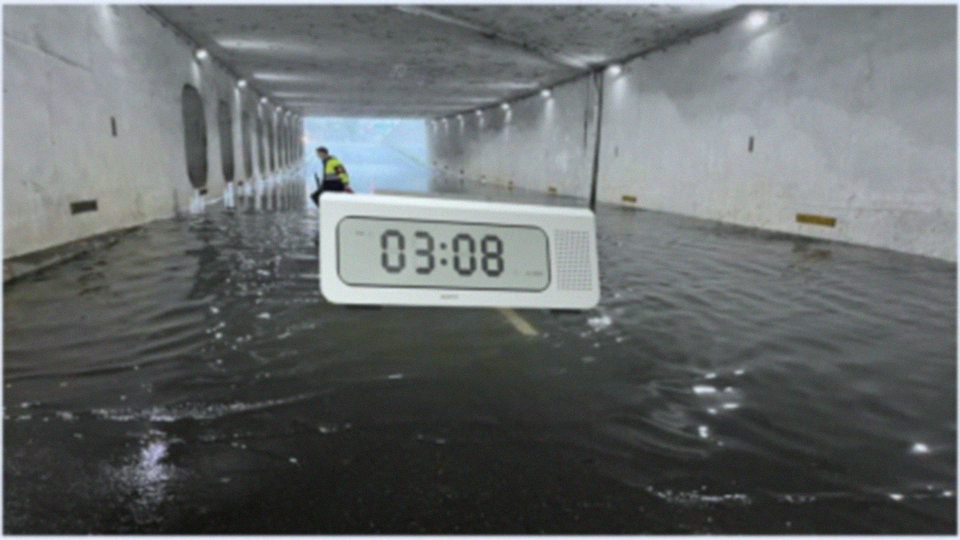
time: **3:08**
